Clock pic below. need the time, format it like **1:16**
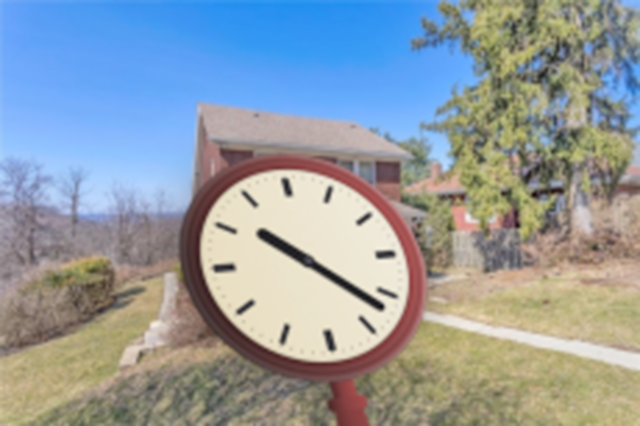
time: **10:22**
